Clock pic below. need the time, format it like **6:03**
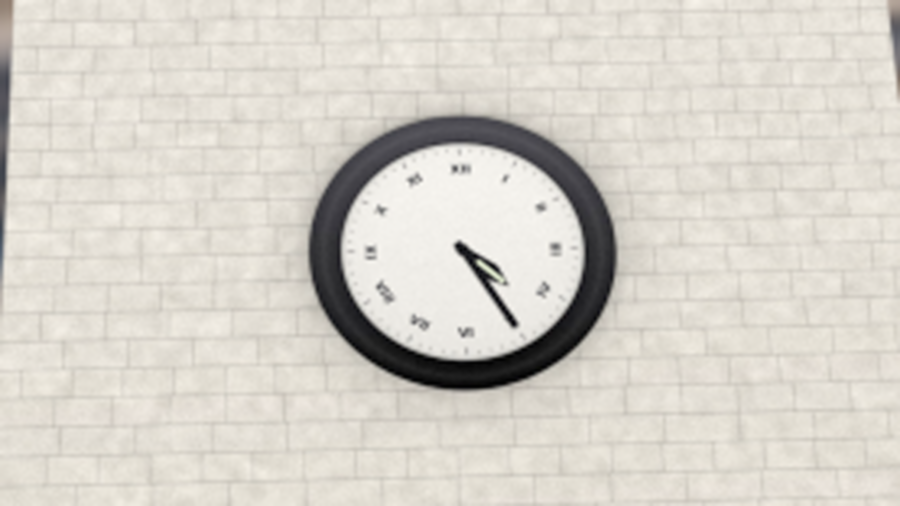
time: **4:25**
